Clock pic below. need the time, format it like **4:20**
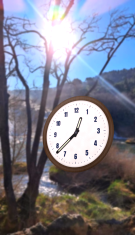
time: **12:38**
